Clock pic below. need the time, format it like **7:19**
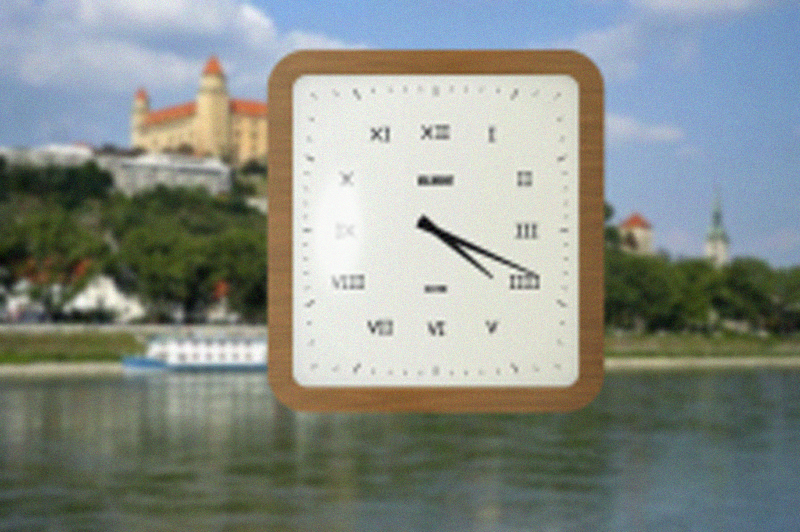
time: **4:19**
